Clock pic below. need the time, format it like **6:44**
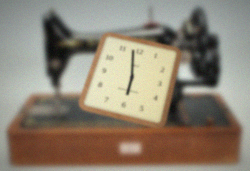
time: **5:58**
